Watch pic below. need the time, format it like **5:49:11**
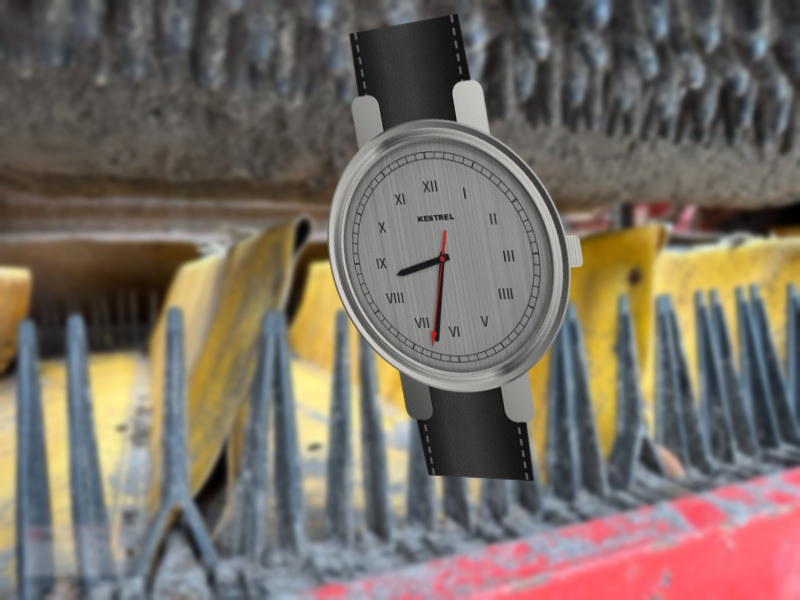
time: **8:32:33**
